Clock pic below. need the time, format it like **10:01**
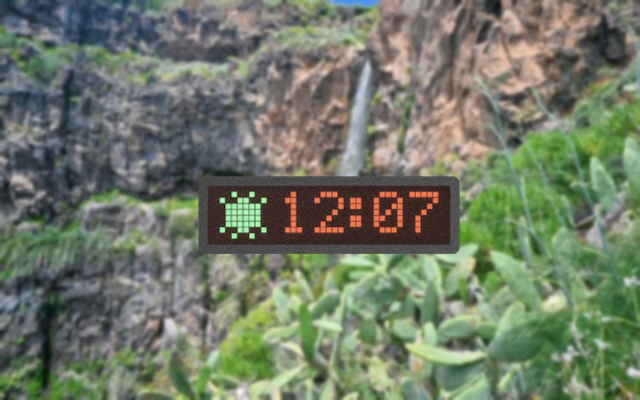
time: **12:07**
